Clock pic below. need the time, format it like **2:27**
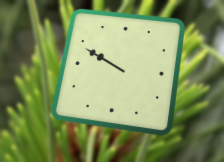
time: **9:49**
